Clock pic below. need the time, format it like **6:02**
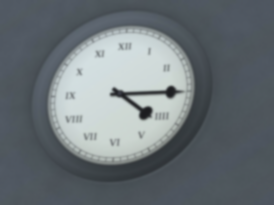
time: **4:15**
